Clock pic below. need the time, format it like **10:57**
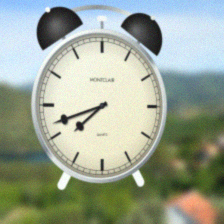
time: **7:42**
